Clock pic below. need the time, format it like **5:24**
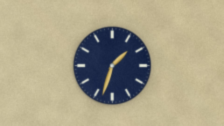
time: **1:33**
